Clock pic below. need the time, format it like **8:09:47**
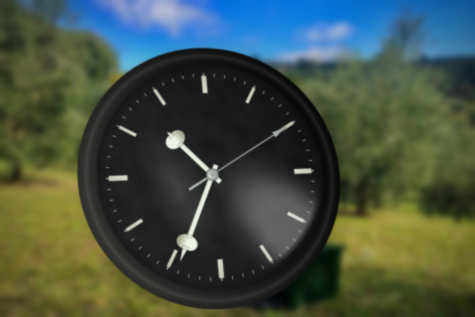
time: **10:34:10**
